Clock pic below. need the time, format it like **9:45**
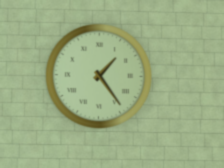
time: **1:24**
